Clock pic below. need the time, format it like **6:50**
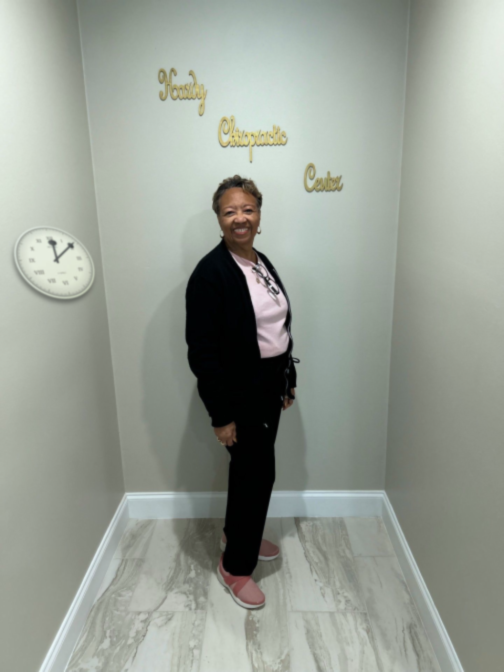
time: **12:09**
